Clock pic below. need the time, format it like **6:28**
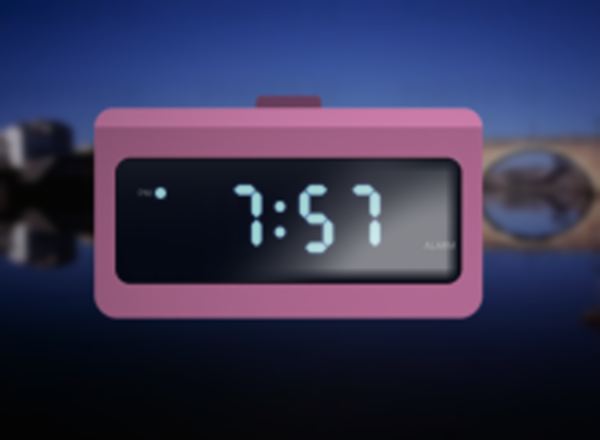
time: **7:57**
